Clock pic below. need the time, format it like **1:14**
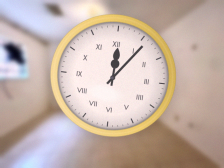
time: **12:06**
